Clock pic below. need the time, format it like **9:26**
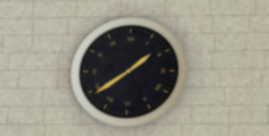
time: **1:39**
